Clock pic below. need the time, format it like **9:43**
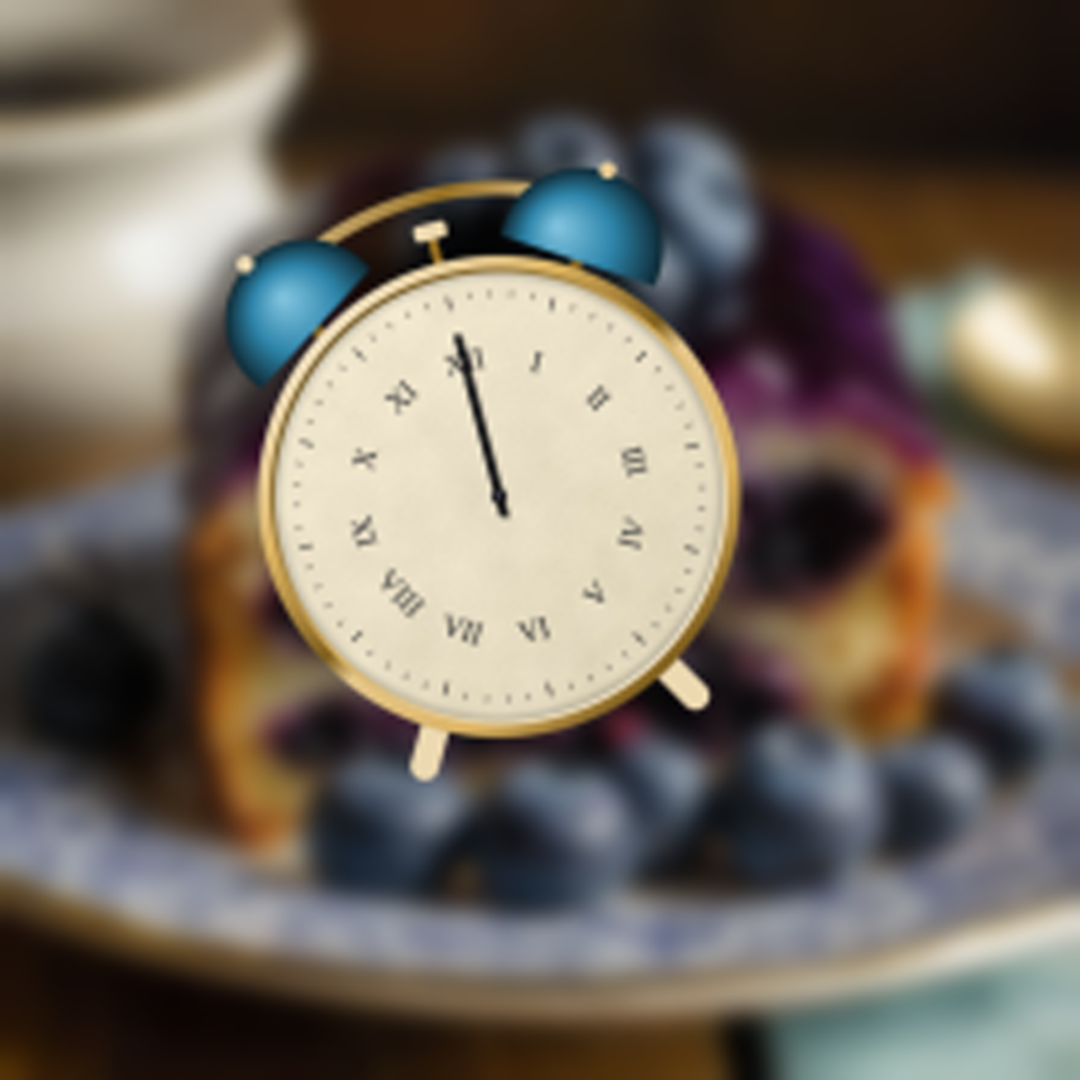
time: **12:00**
